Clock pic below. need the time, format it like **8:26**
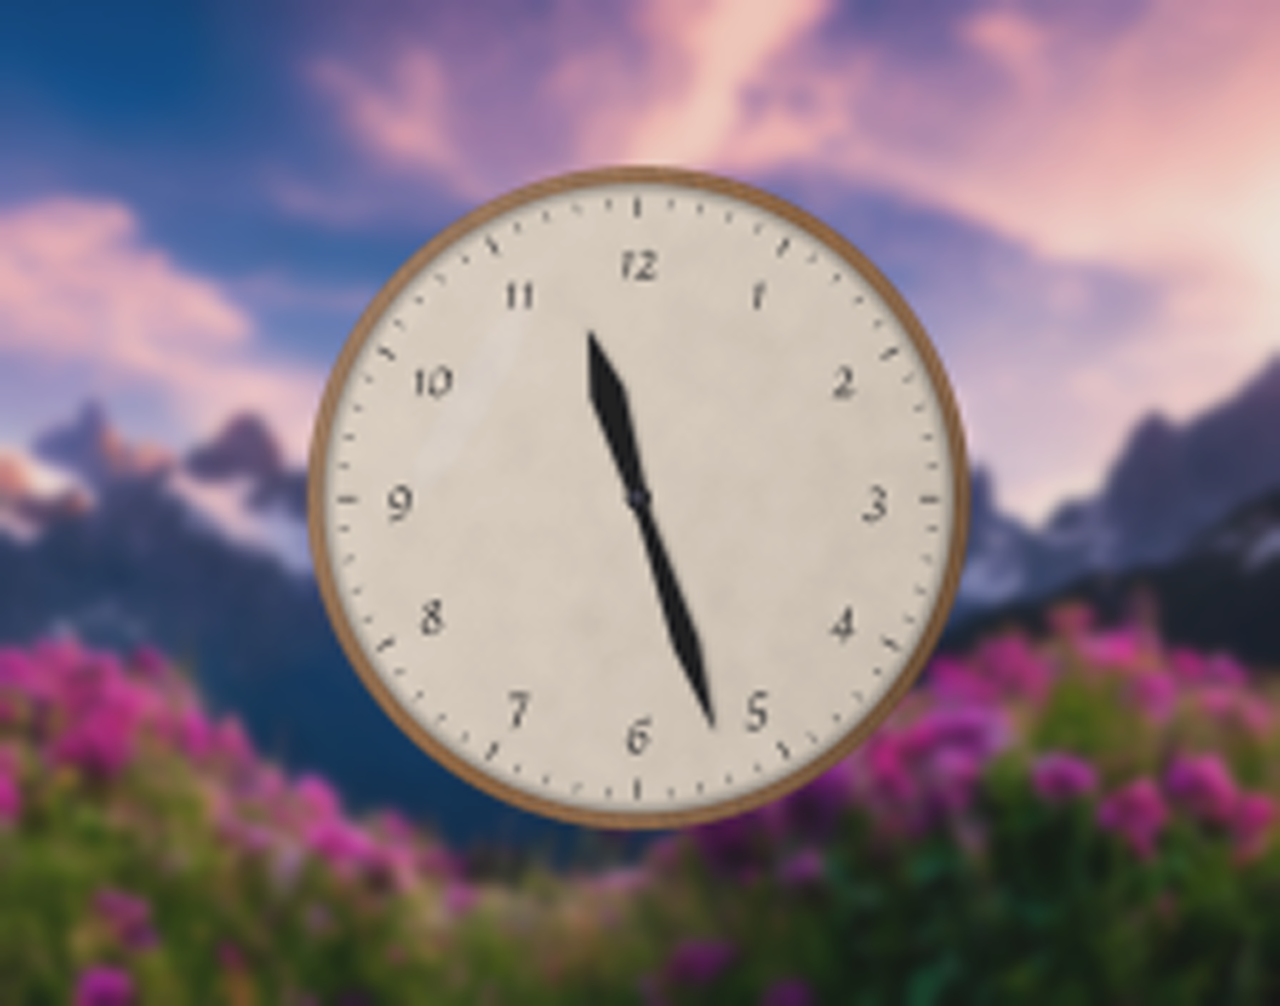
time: **11:27**
